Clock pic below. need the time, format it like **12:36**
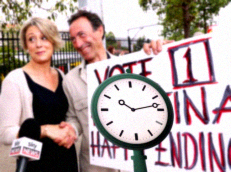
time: **10:13**
